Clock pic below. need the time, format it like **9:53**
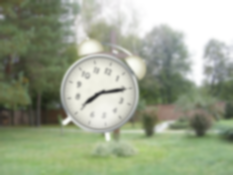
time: **7:10**
